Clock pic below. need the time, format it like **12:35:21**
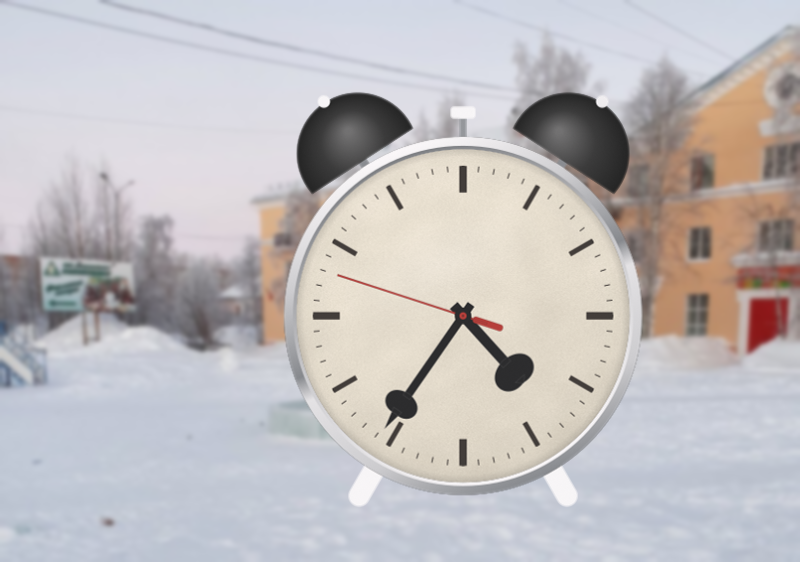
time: **4:35:48**
